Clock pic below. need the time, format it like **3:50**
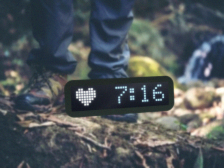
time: **7:16**
